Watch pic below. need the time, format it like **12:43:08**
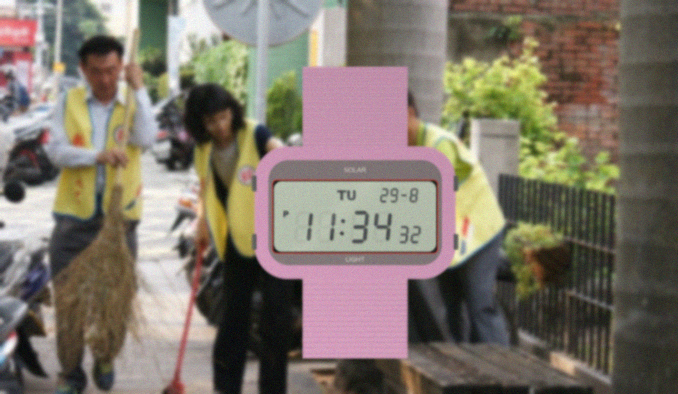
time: **11:34:32**
